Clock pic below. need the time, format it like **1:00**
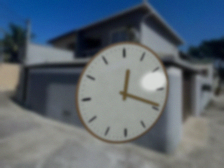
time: **12:19**
